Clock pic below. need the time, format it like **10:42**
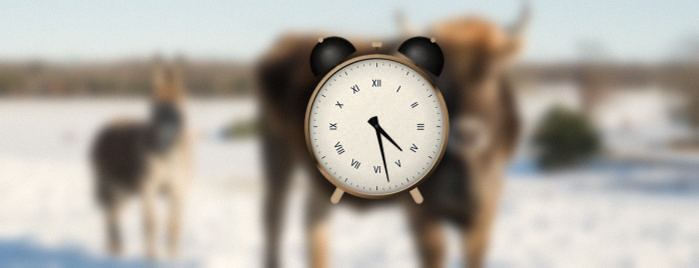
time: **4:28**
